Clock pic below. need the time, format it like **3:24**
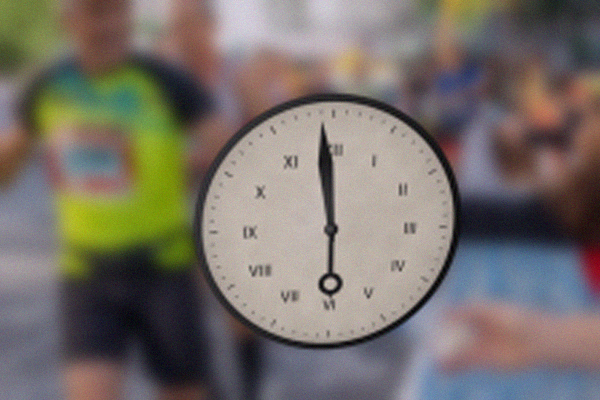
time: **5:59**
